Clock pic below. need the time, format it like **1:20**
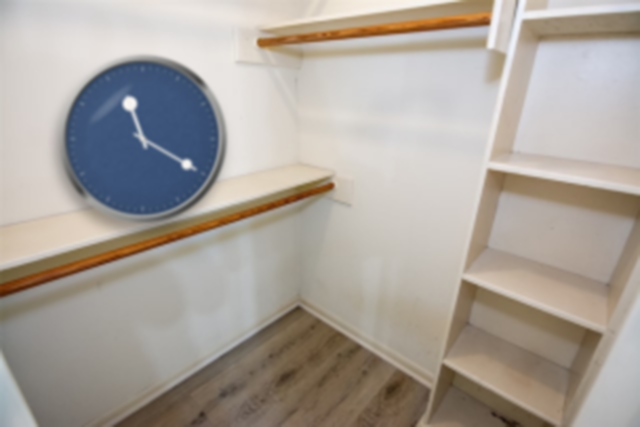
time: **11:20**
